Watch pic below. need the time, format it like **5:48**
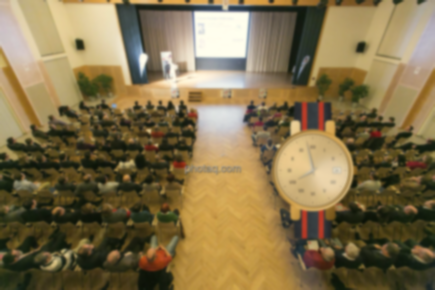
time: **7:58**
